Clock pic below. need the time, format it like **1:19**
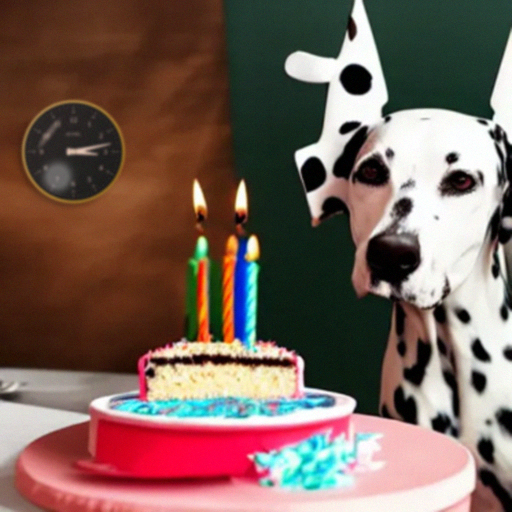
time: **3:13**
